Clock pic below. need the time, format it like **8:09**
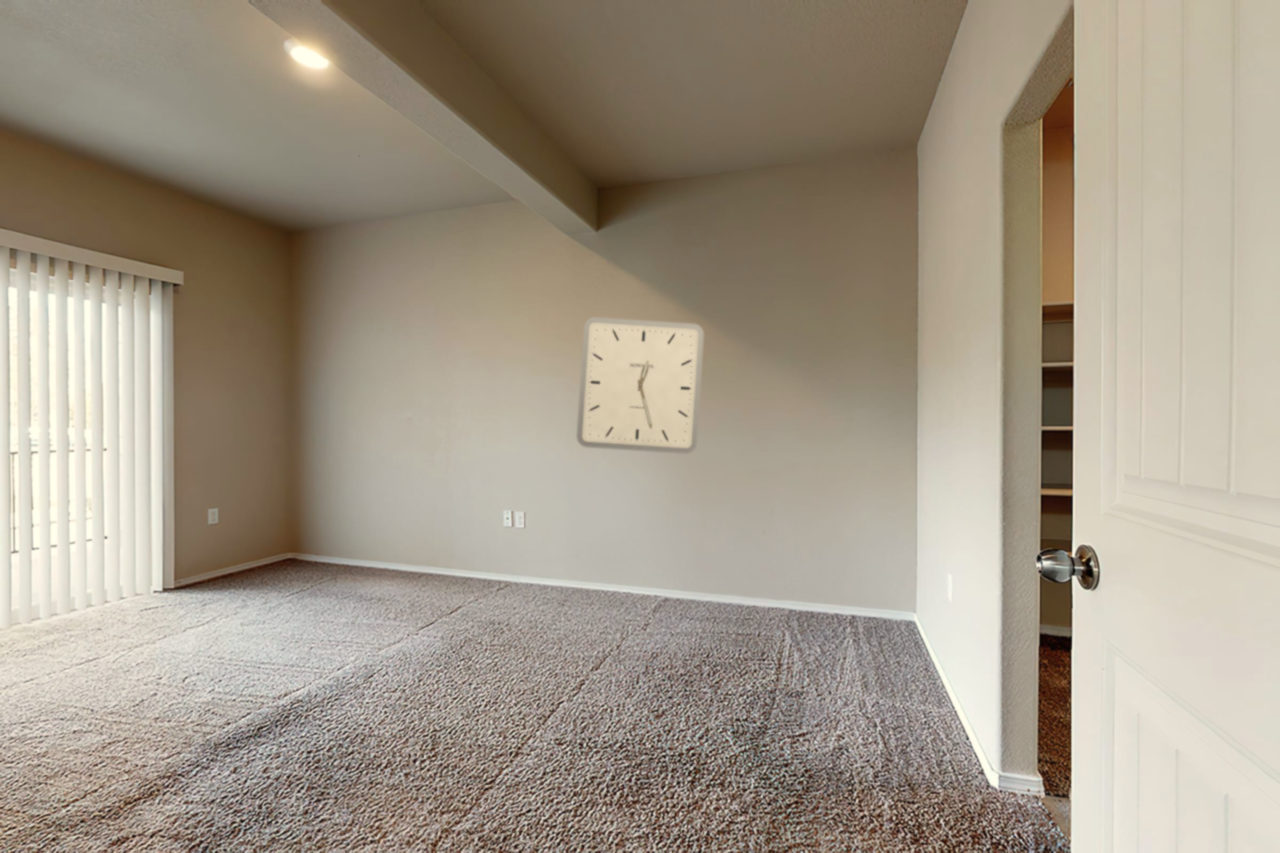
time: **12:27**
